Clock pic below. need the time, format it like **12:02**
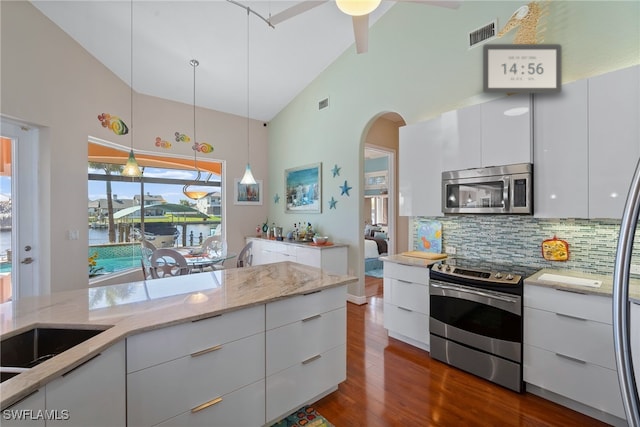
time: **14:56**
